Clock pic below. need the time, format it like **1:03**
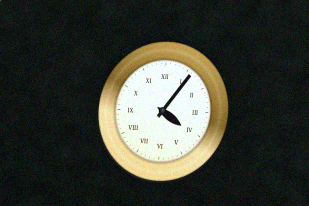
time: **4:06**
